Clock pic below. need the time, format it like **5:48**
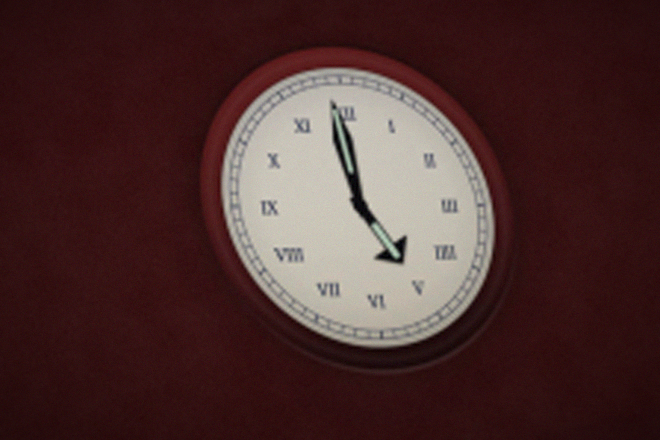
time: **4:59**
